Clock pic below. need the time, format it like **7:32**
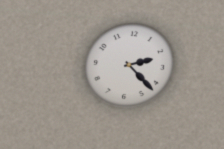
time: **2:22**
